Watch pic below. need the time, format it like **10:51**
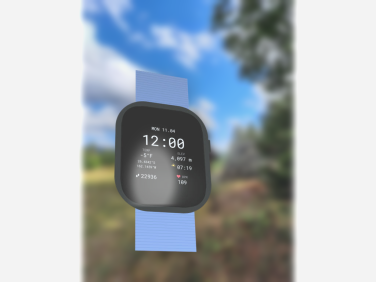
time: **12:00**
